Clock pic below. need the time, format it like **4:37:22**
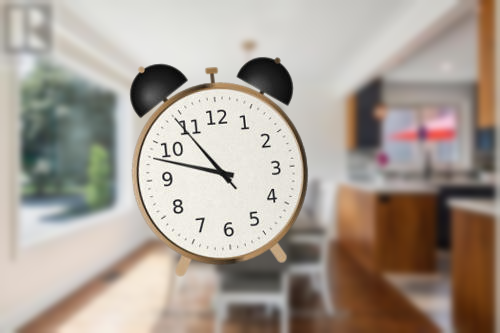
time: **10:47:54**
